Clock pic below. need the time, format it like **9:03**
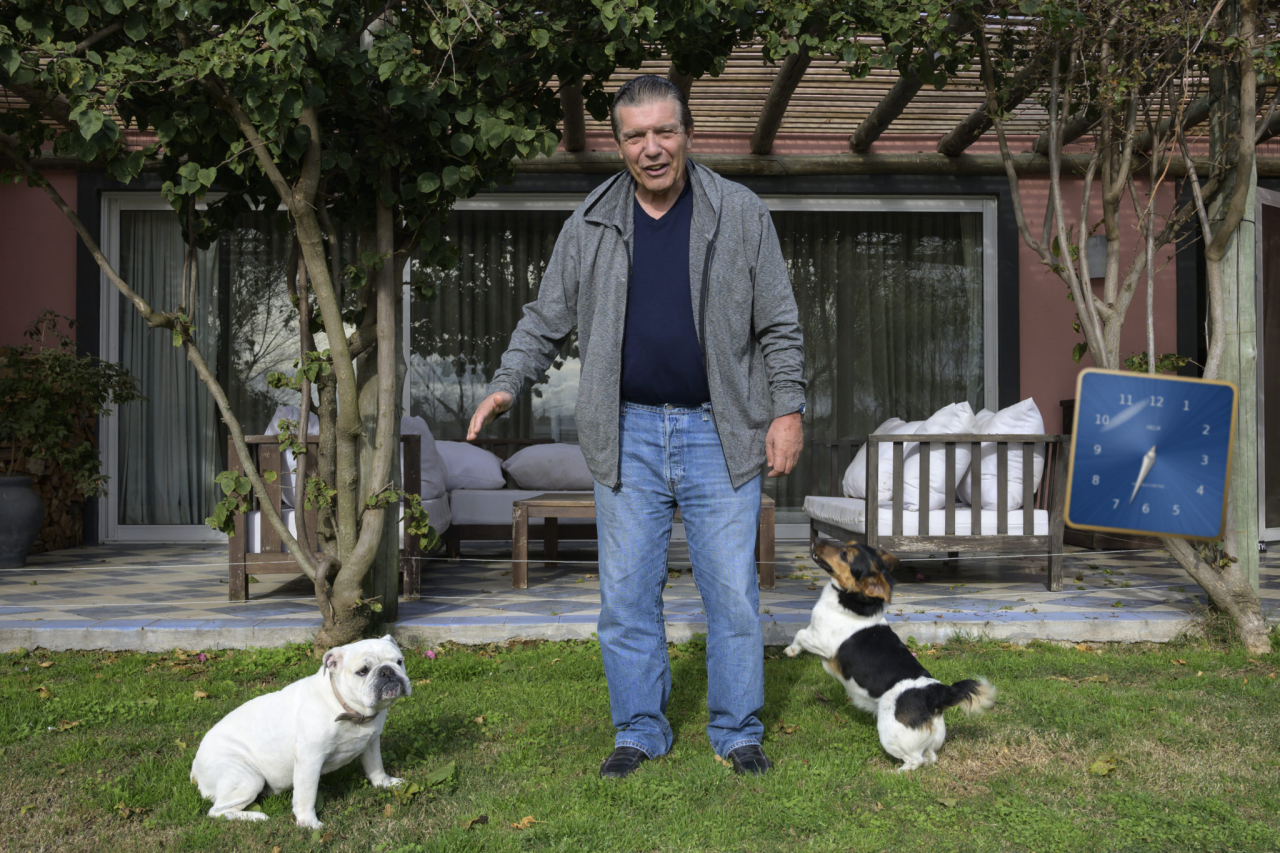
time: **6:33**
